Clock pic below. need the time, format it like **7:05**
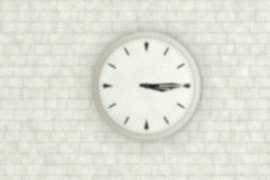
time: **3:15**
